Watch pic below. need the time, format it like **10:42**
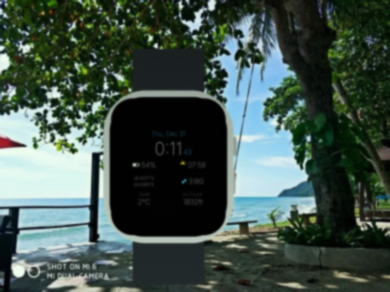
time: **0:11**
